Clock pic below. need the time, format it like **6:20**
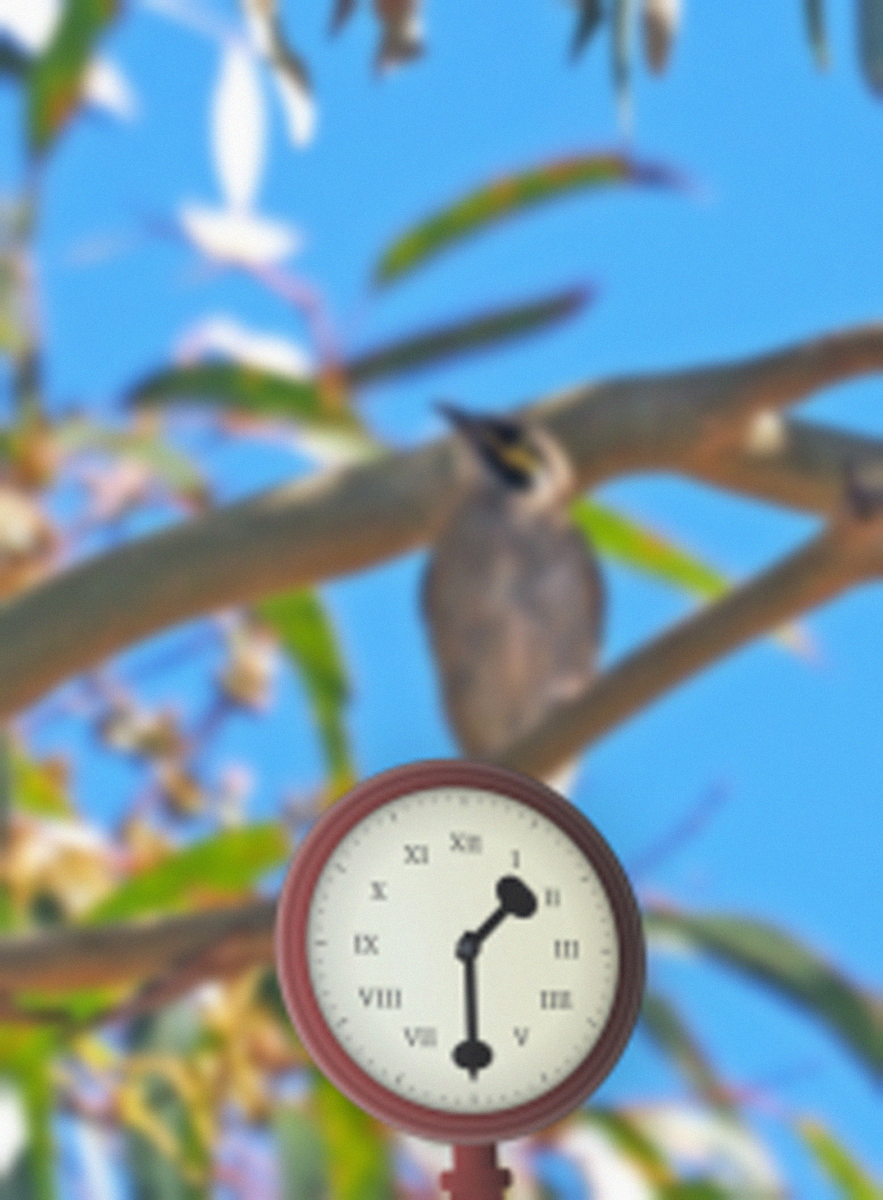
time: **1:30**
